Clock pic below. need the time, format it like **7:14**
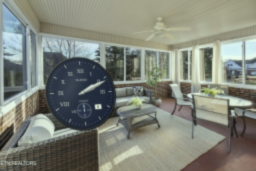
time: **2:11**
